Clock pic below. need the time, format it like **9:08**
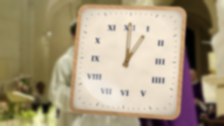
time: **1:00**
